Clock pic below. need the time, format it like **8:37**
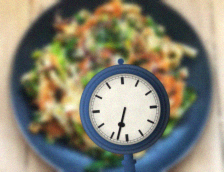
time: **6:33**
